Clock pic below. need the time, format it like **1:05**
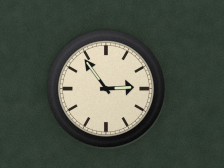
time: **2:54**
